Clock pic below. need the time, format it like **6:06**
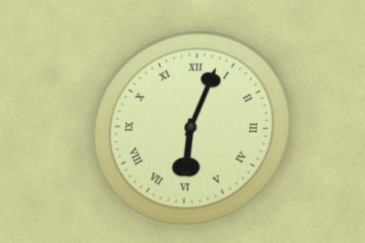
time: **6:03**
